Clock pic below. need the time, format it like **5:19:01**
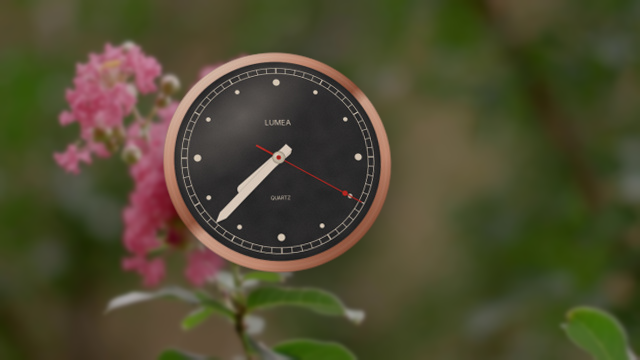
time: **7:37:20**
